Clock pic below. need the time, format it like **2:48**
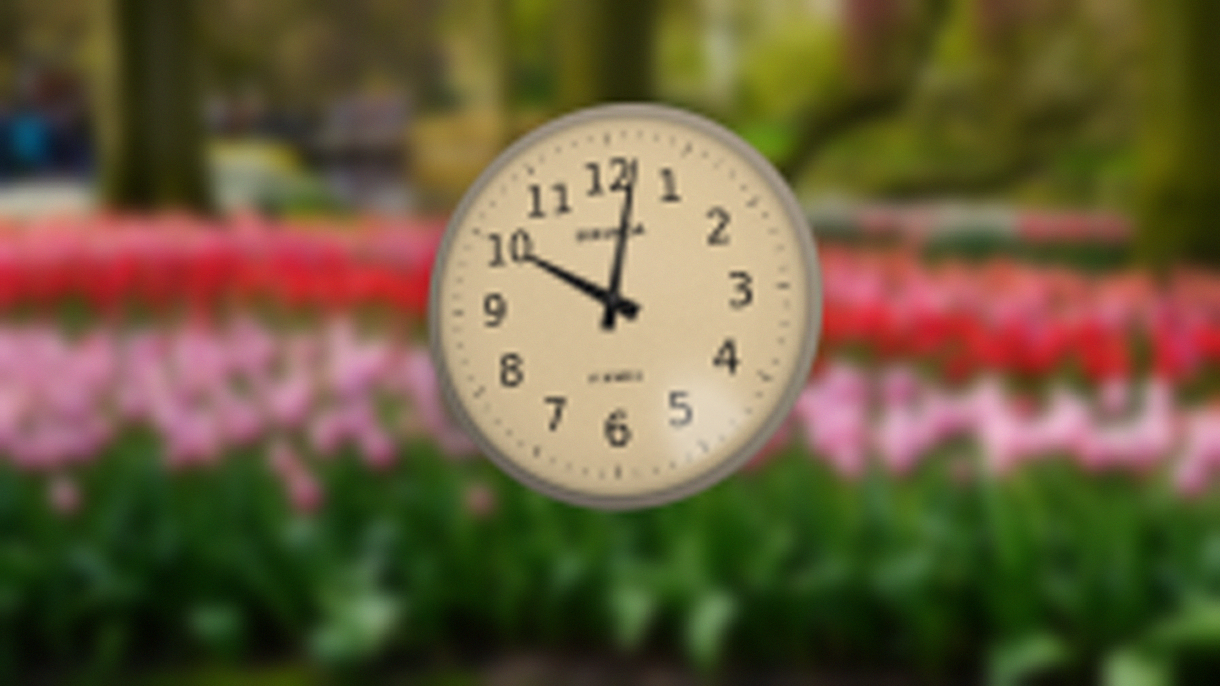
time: **10:02**
